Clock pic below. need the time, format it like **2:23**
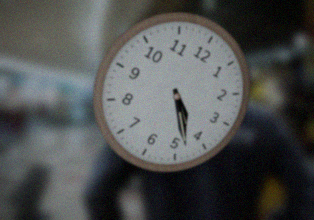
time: **4:23**
